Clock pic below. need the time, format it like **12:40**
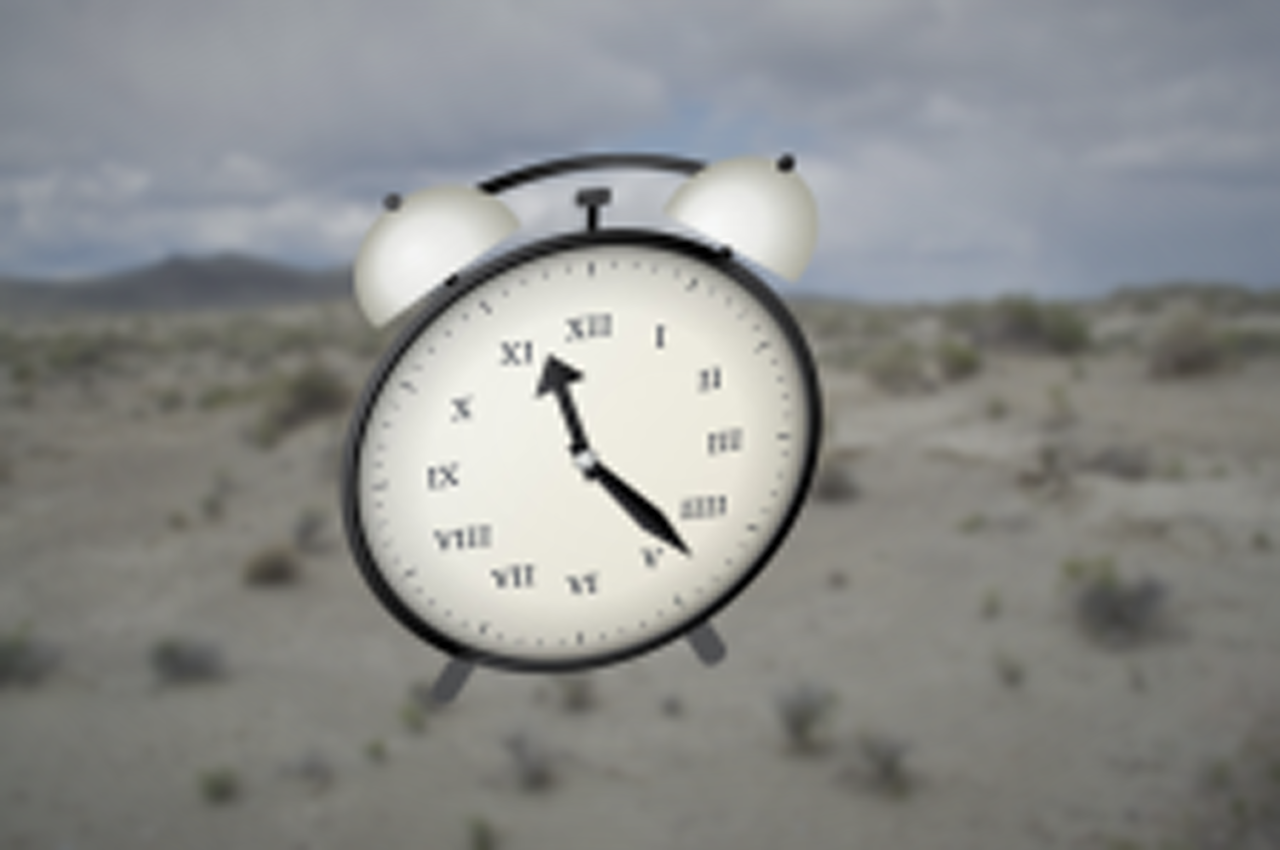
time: **11:23**
